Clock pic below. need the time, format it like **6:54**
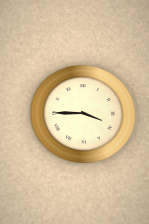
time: **3:45**
